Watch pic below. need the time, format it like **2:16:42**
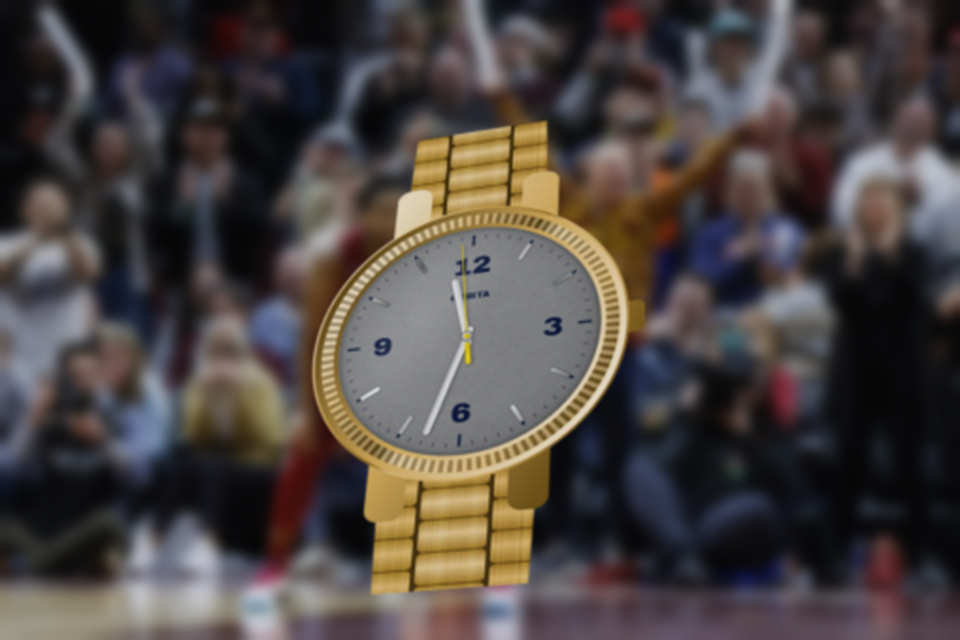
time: **11:32:59**
